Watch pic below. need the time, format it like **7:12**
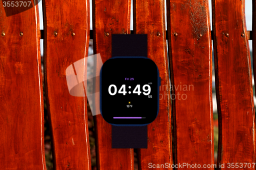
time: **4:49**
